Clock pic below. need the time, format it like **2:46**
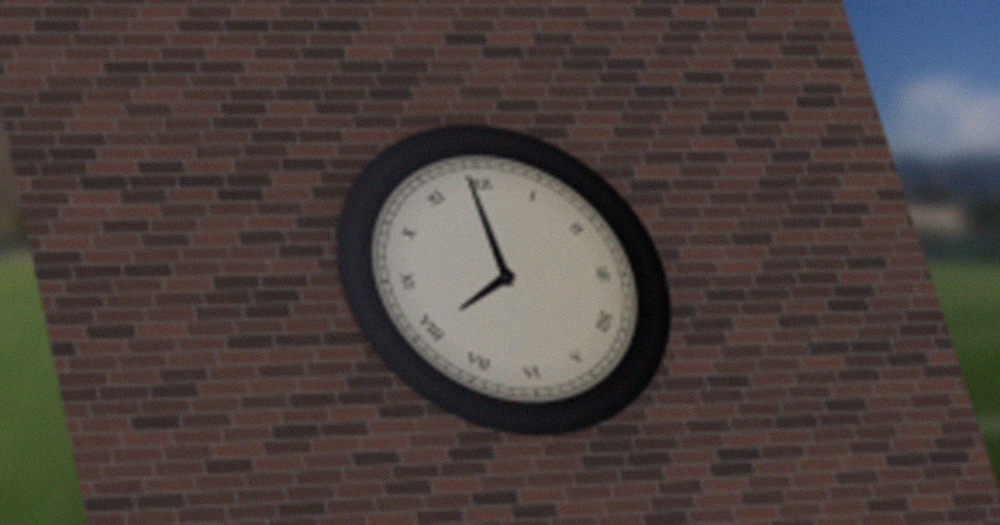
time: **7:59**
